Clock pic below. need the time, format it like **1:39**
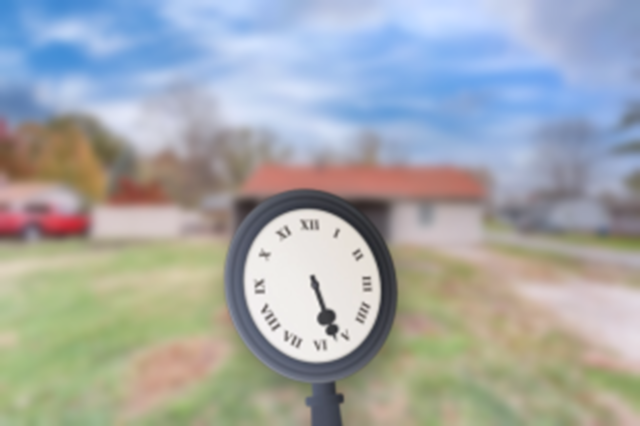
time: **5:27**
